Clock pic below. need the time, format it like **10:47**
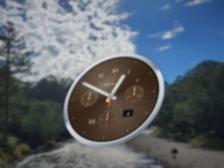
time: **12:50**
